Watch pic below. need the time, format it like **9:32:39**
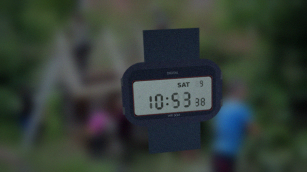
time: **10:53:38**
